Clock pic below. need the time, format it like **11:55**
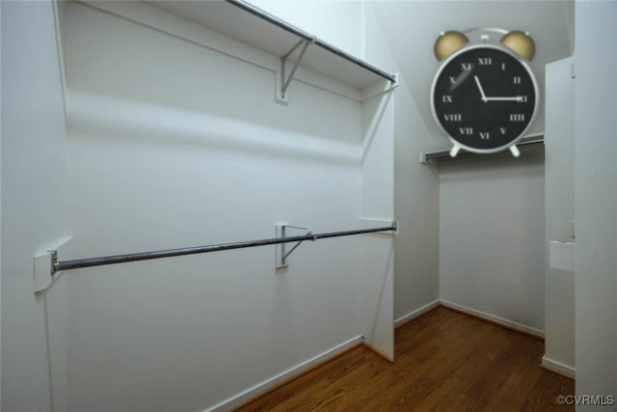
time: **11:15**
